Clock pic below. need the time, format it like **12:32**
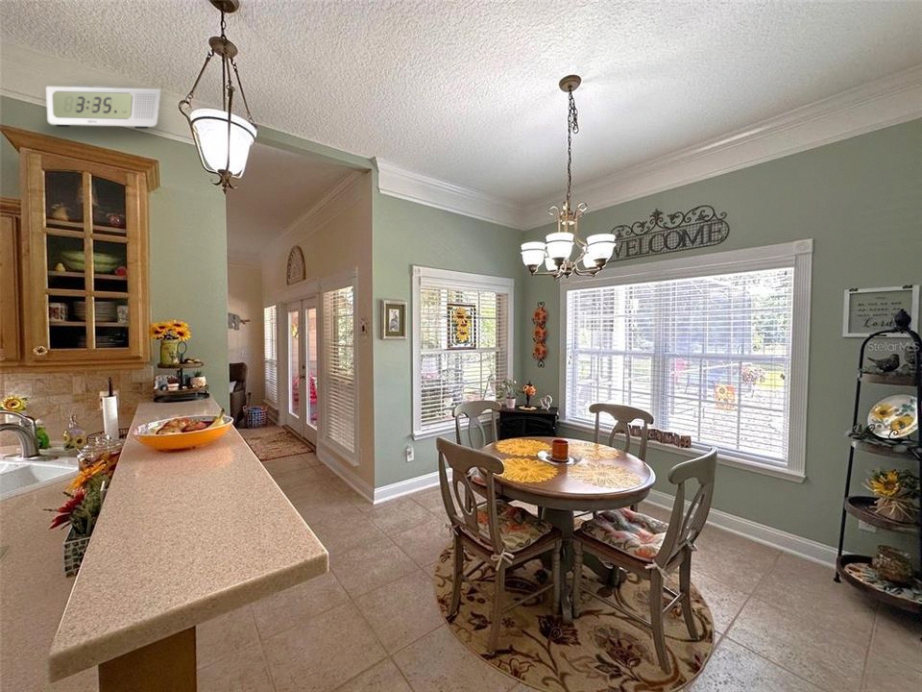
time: **3:35**
